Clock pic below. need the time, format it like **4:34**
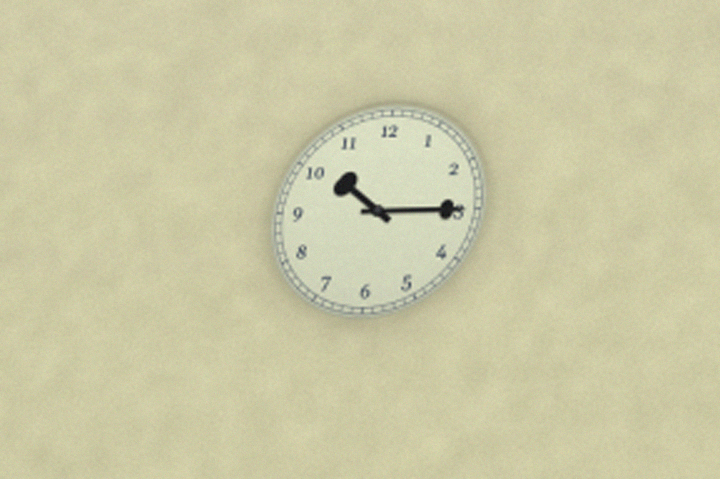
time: **10:15**
